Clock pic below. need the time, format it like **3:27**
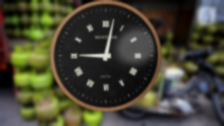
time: **9:02**
